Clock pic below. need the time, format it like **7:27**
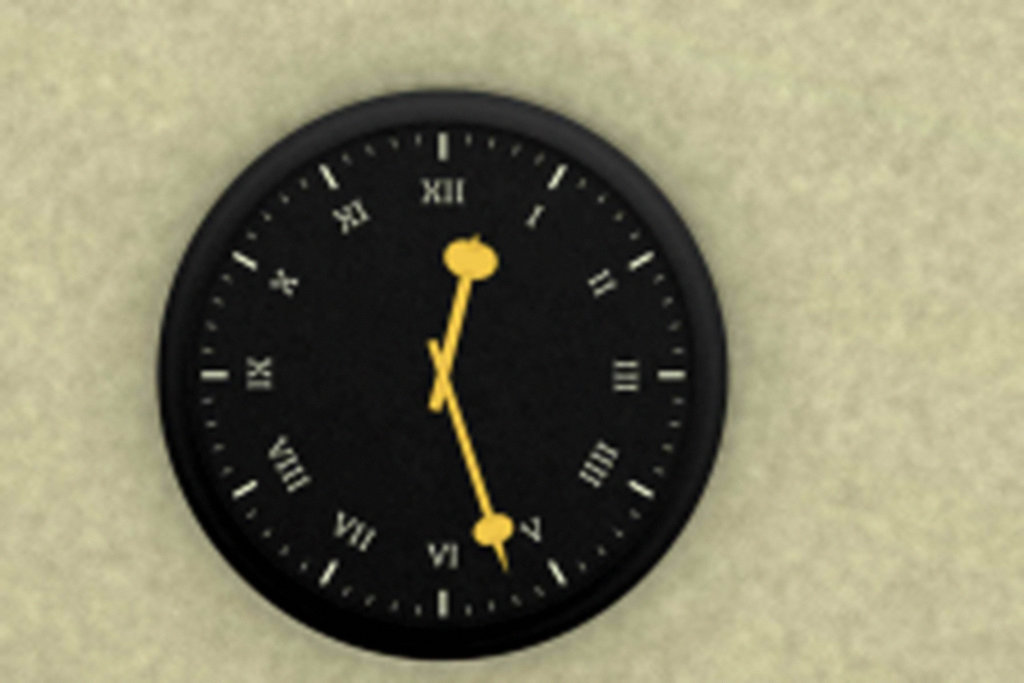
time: **12:27**
